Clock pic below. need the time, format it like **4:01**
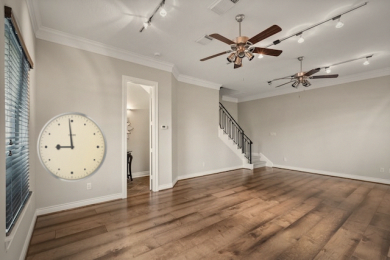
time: **8:59**
